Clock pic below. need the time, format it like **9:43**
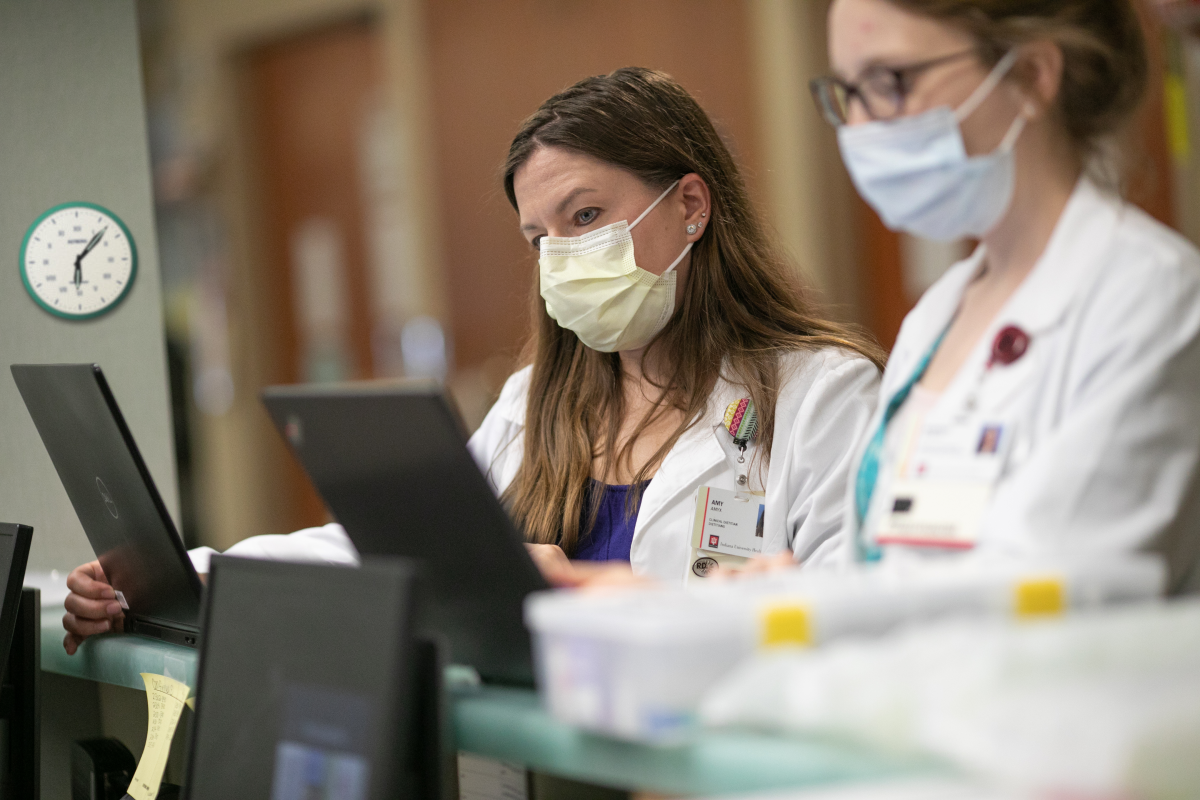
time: **6:07**
